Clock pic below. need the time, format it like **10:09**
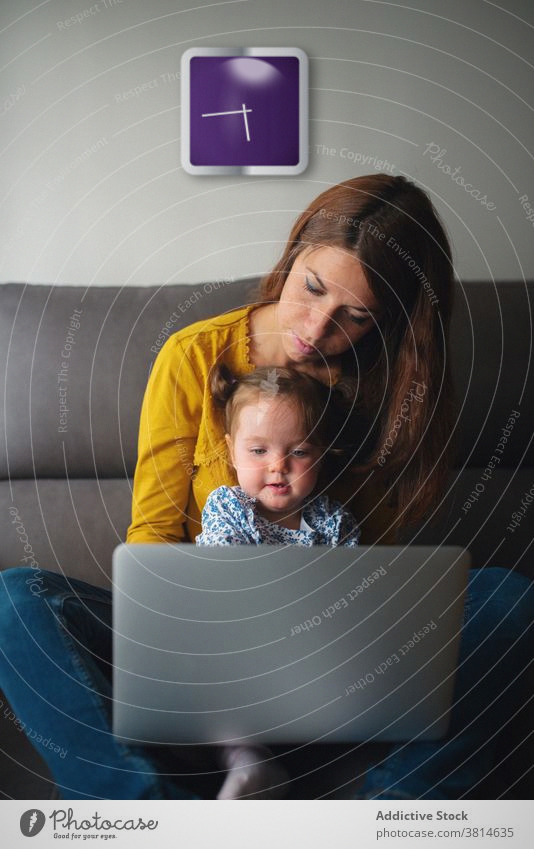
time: **5:44**
